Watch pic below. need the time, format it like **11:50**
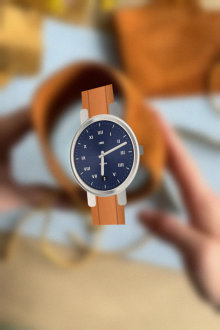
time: **6:12**
